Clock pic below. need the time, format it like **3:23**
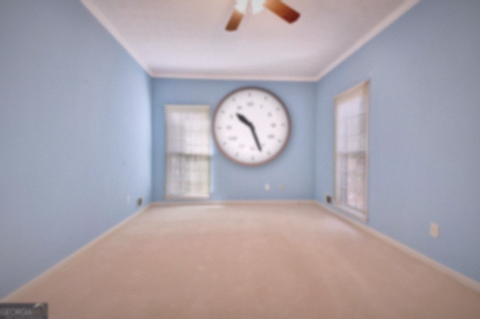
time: **10:27**
